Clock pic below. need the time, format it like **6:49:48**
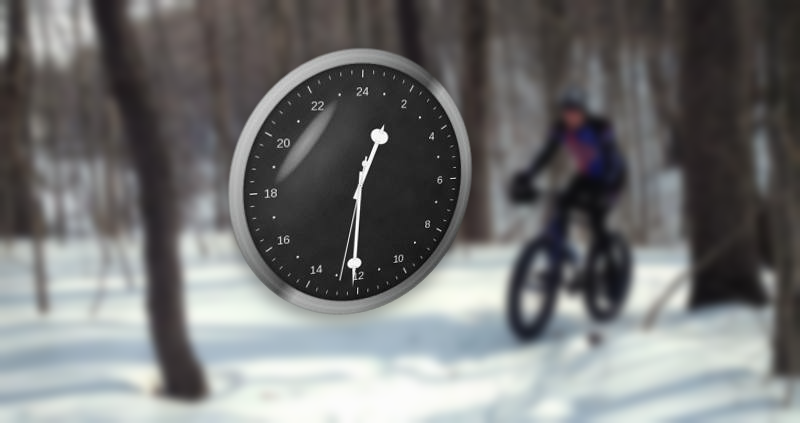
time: **1:30:32**
